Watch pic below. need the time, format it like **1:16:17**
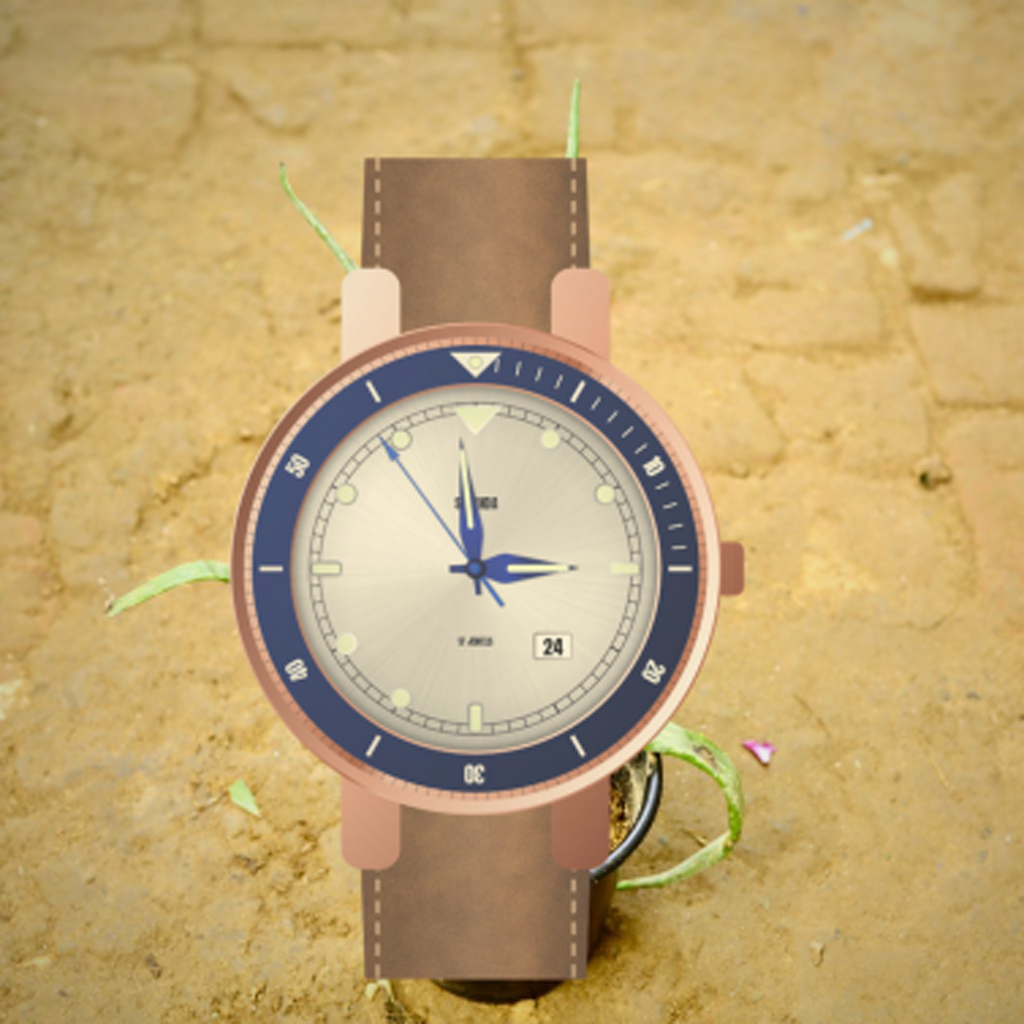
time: **2:58:54**
